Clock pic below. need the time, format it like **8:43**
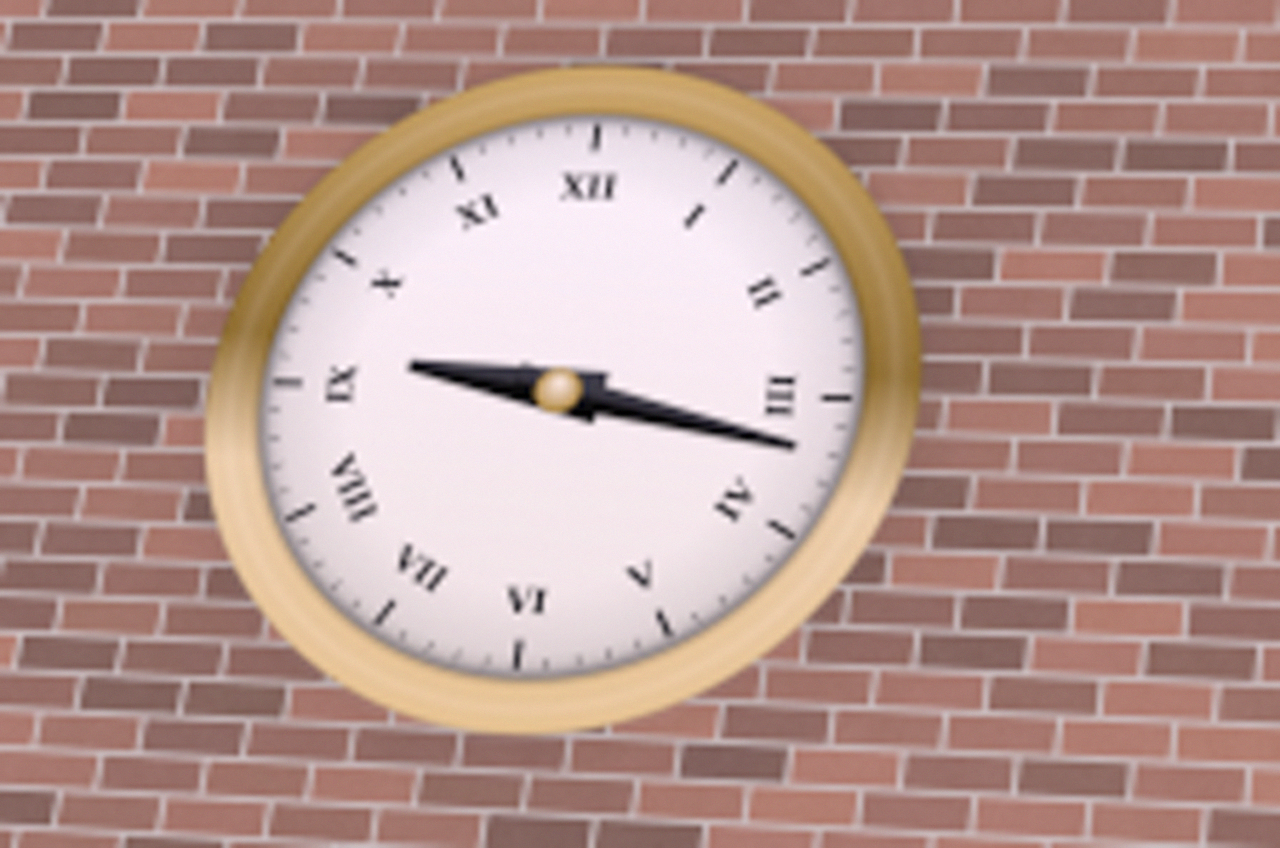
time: **9:17**
